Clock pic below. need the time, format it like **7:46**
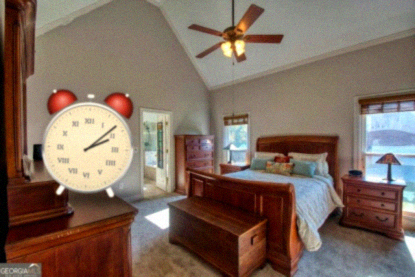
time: **2:08**
